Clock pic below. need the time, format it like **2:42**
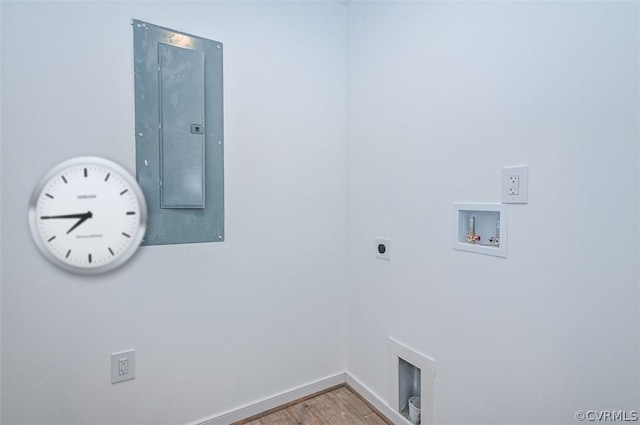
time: **7:45**
